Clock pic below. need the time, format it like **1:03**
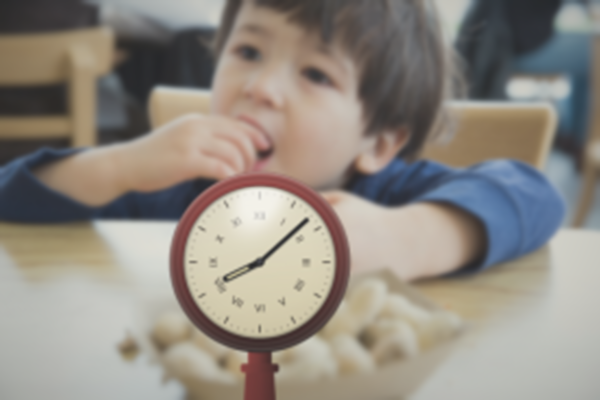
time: **8:08**
